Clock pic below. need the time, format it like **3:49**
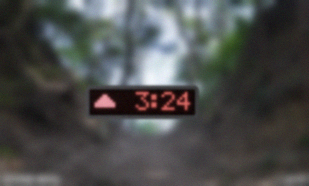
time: **3:24**
